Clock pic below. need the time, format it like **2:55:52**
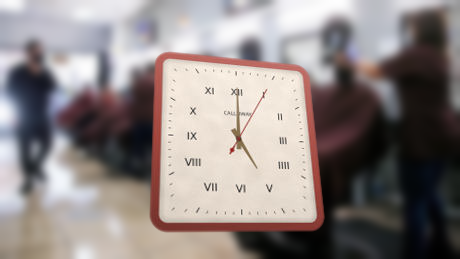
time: **5:00:05**
